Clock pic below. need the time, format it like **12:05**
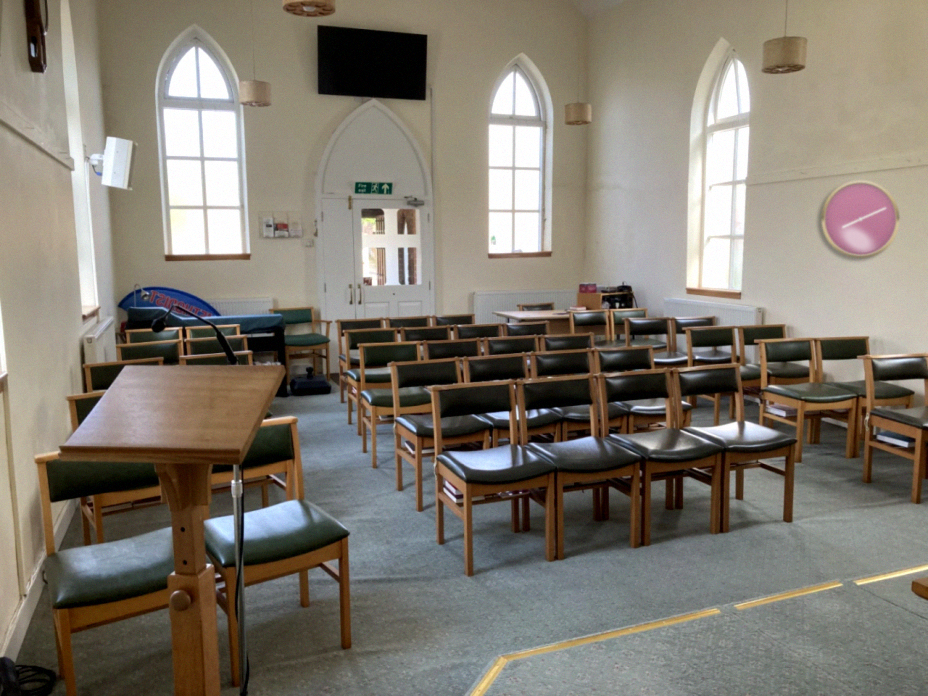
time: **8:11**
